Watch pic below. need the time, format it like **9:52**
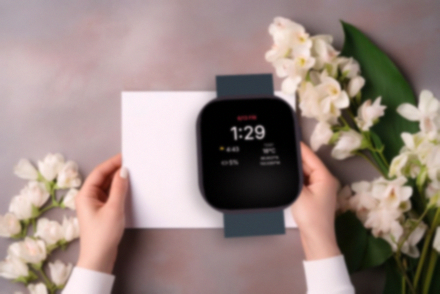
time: **1:29**
